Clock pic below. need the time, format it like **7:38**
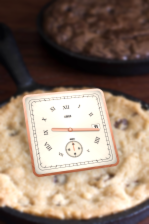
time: **9:16**
